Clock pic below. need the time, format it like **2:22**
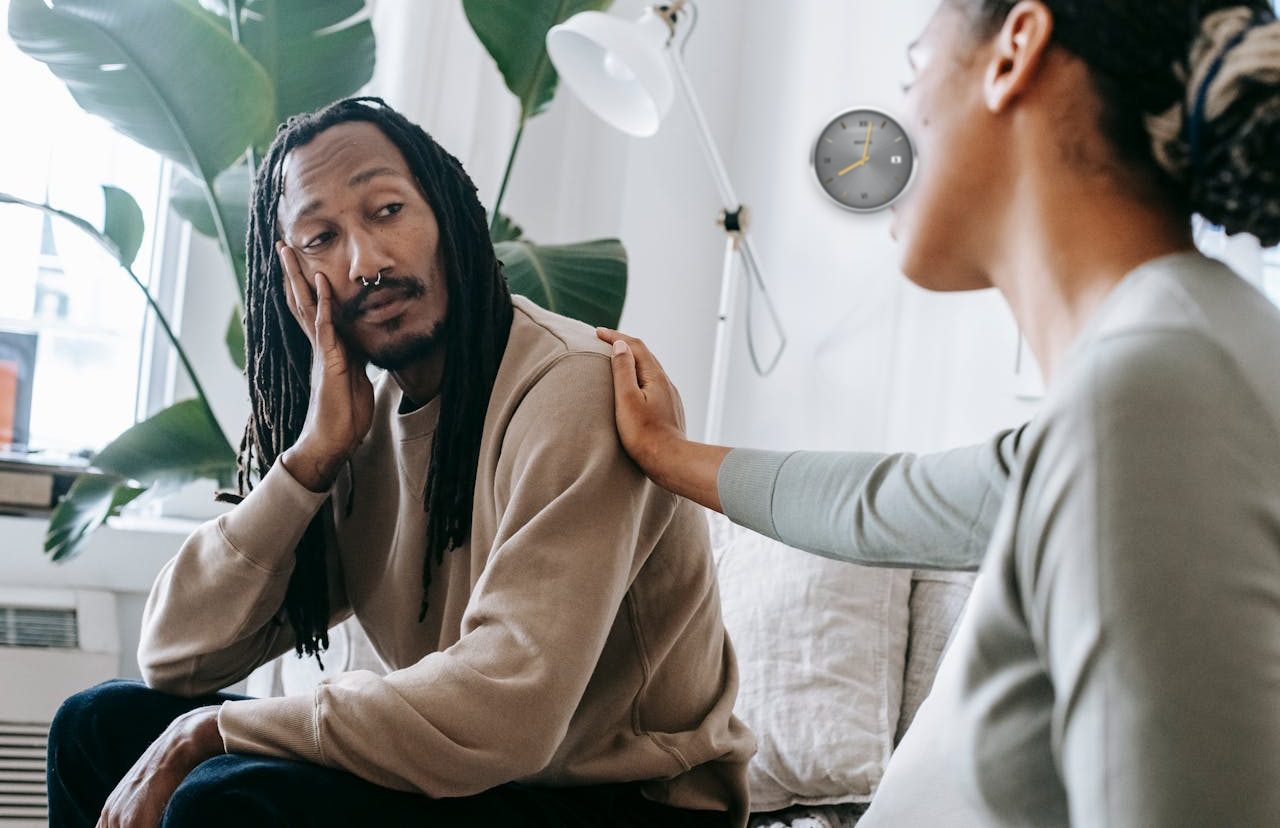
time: **8:02**
